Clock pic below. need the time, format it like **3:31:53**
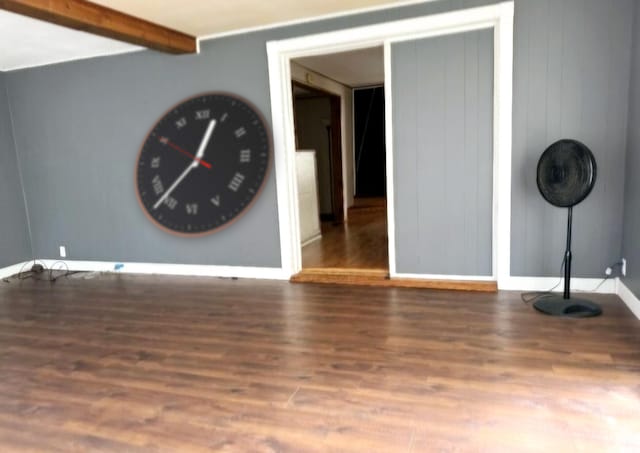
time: **12:36:50**
